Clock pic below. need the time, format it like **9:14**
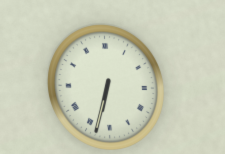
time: **6:33**
